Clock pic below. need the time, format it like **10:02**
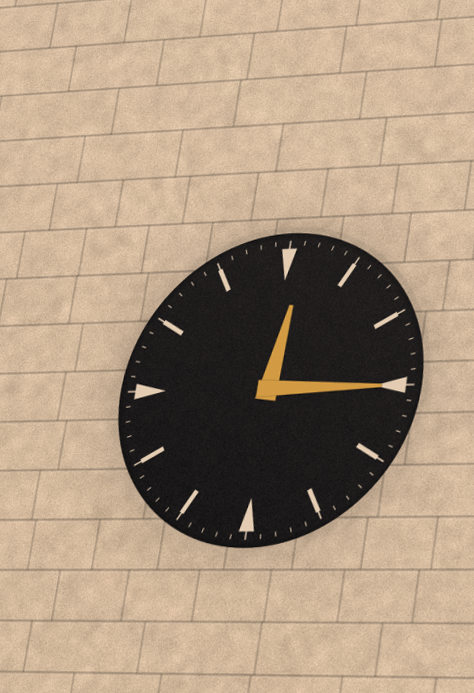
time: **12:15**
